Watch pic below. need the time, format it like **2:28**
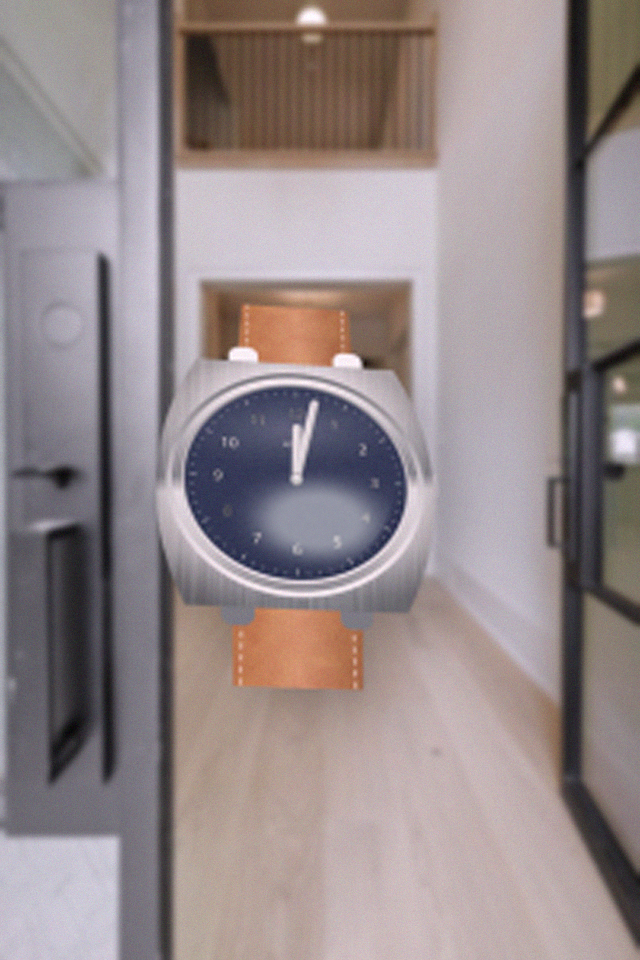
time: **12:02**
